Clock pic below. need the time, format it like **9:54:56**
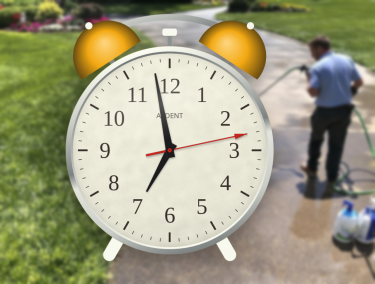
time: **6:58:13**
